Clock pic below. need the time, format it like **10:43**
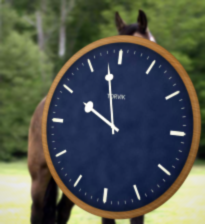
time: **9:58**
